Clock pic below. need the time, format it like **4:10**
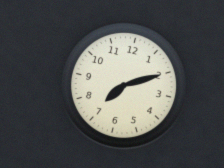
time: **7:10**
